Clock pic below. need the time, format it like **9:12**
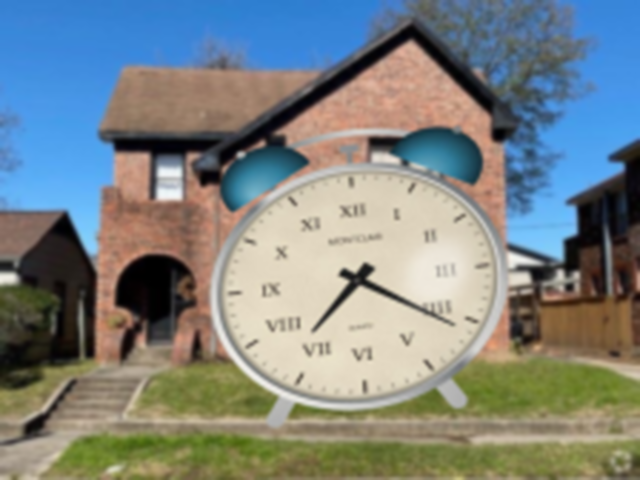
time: **7:21**
